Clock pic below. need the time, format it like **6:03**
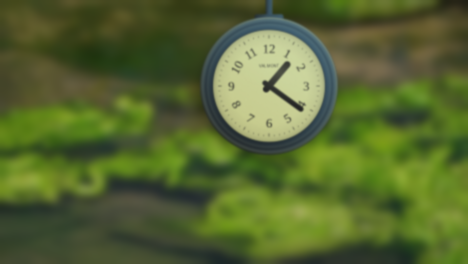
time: **1:21**
